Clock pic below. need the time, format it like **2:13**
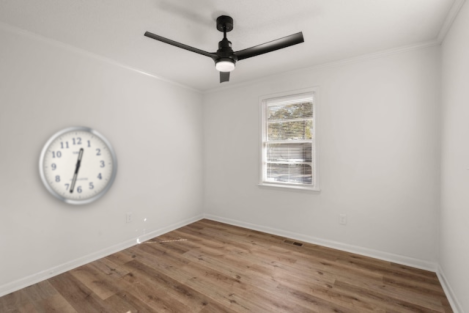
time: **12:33**
